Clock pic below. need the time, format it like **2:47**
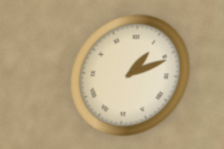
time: **1:11**
